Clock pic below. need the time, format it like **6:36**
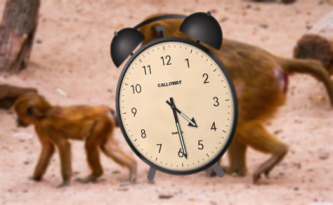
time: **4:29**
